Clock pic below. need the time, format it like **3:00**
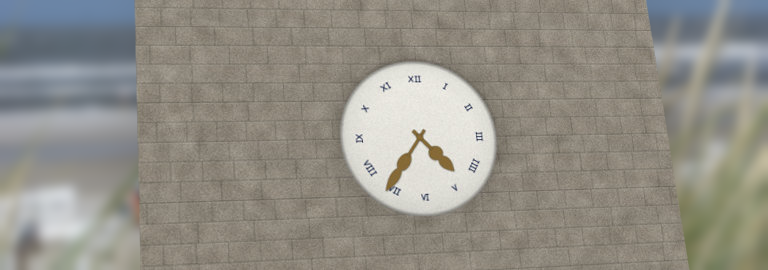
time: **4:36**
